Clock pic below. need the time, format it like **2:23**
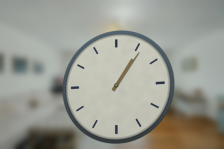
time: **1:06**
